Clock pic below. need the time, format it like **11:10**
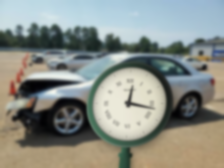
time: **12:17**
